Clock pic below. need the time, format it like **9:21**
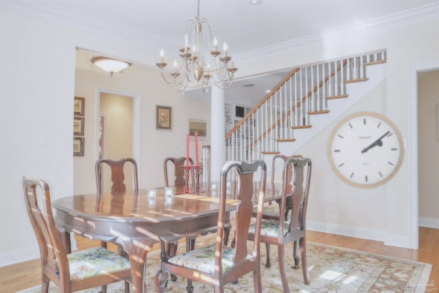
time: **2:09**
